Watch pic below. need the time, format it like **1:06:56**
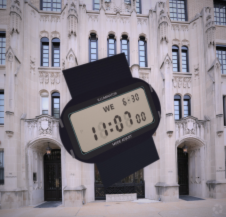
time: **11:07:00**
